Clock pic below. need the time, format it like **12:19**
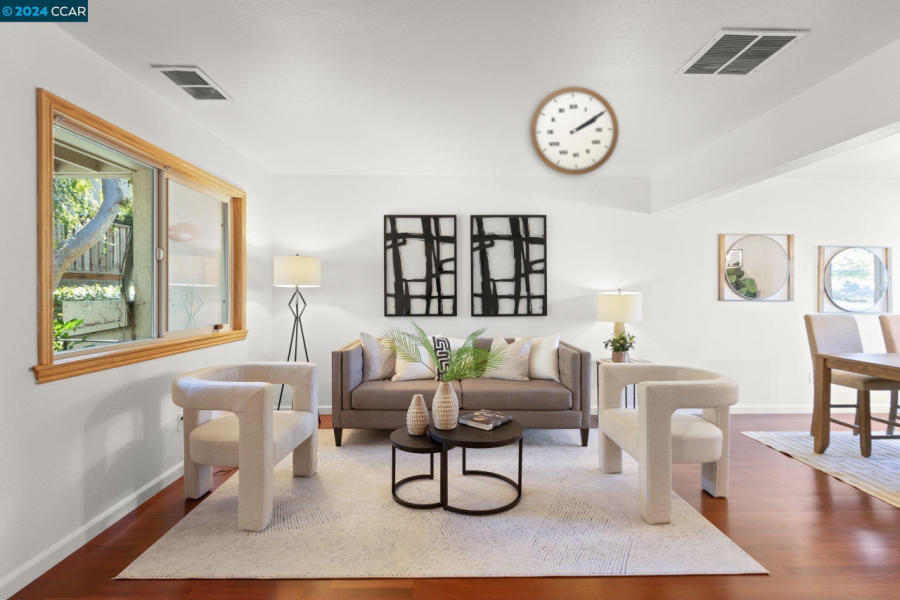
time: **2:10**
